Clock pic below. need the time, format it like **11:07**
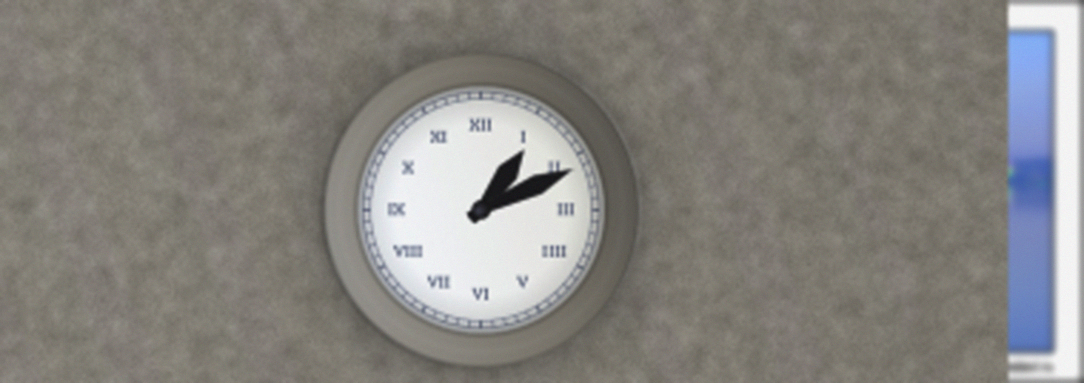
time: **1:11**
